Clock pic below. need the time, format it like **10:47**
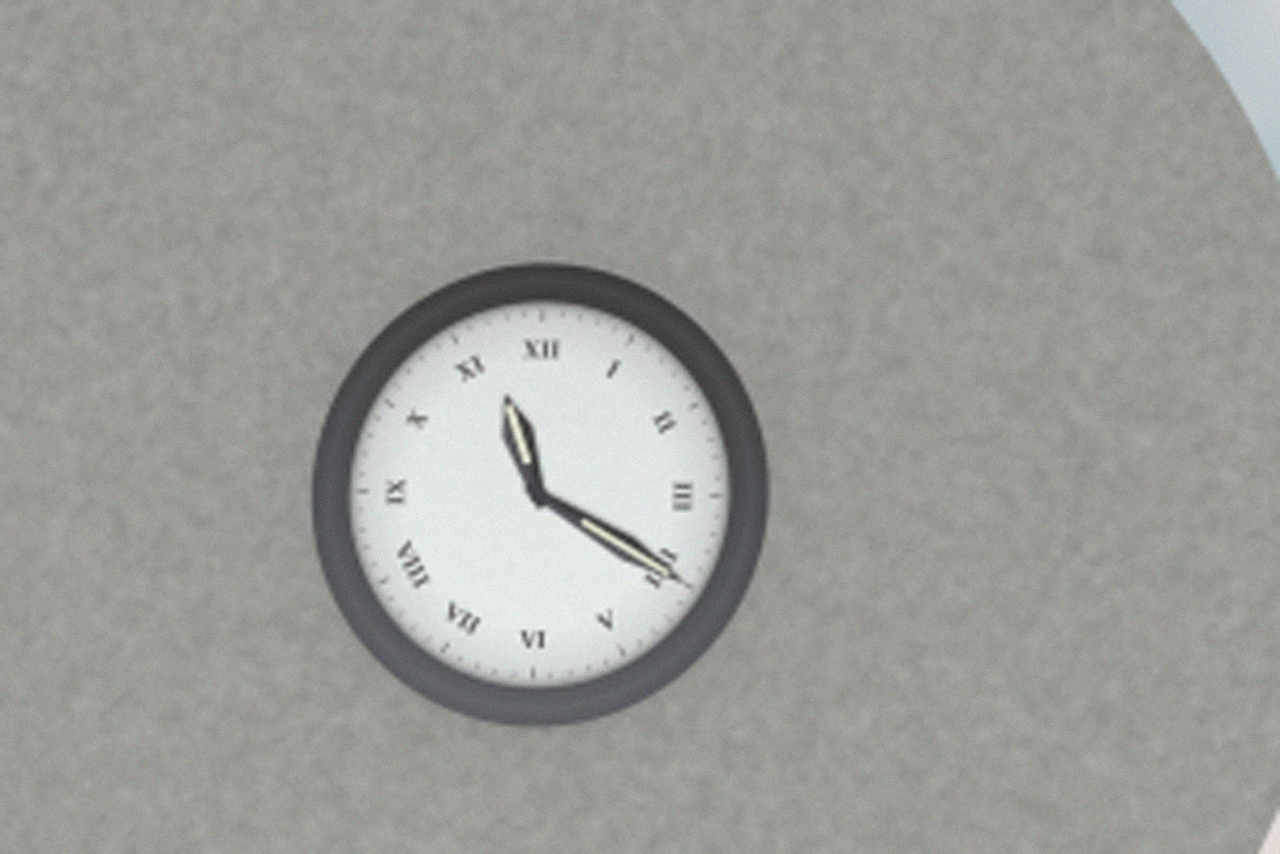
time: **11:20**
